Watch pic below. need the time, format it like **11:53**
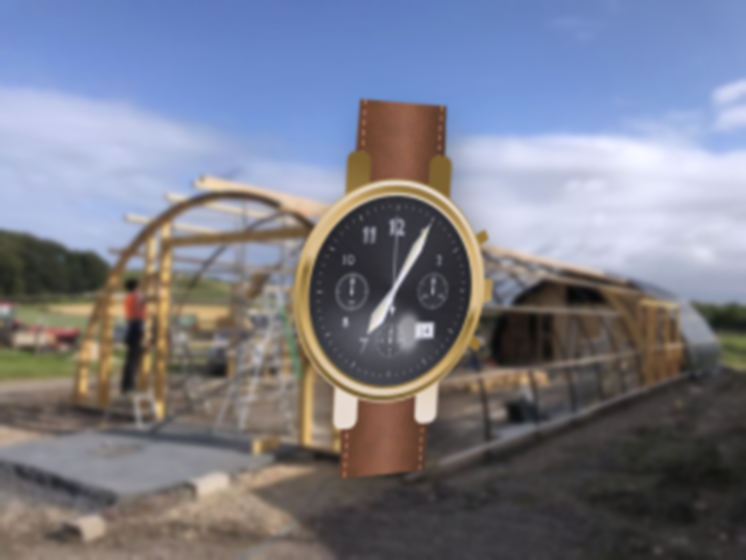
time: **7:05**
